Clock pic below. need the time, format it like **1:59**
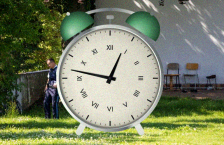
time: **12:47**
